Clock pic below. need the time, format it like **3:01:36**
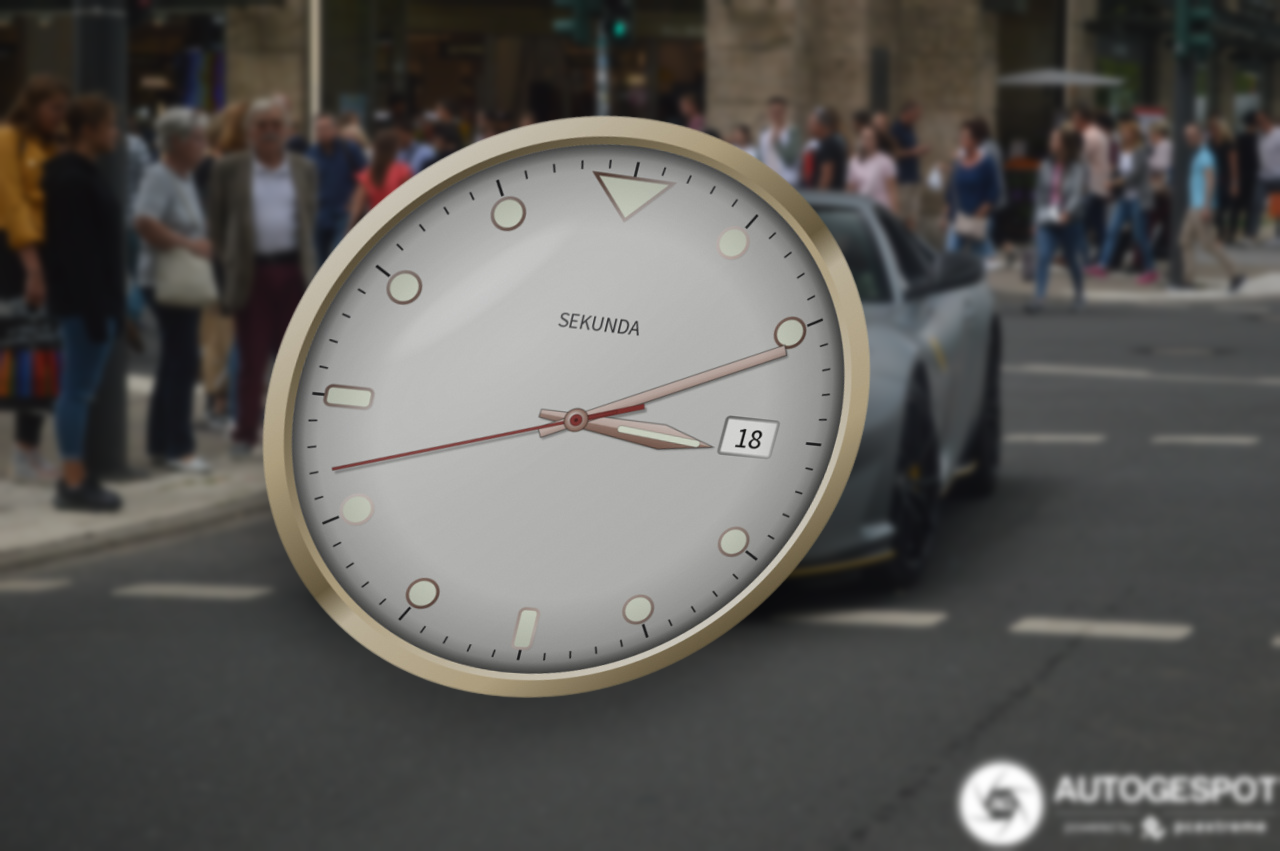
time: **3:10:42**
